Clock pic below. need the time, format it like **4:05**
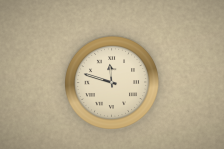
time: **11:48**
